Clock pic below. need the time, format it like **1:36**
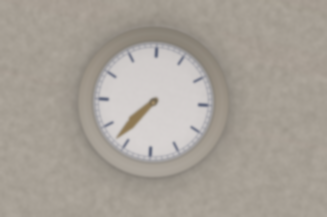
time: **7:37**
